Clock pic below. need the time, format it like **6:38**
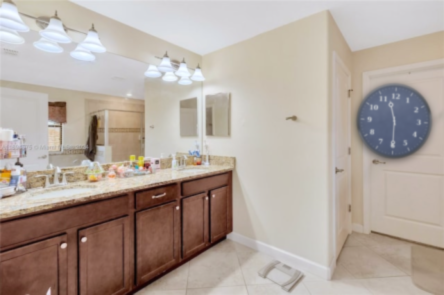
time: **11:30**
